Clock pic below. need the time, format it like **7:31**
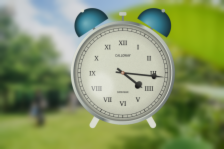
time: **4:16**
